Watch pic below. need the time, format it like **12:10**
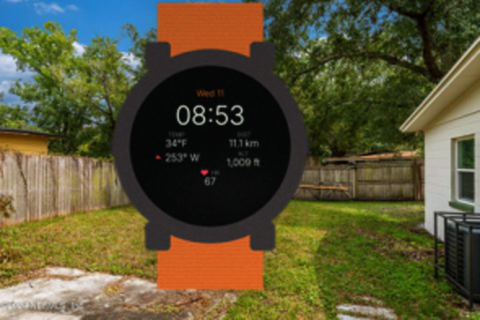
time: **8:53**
